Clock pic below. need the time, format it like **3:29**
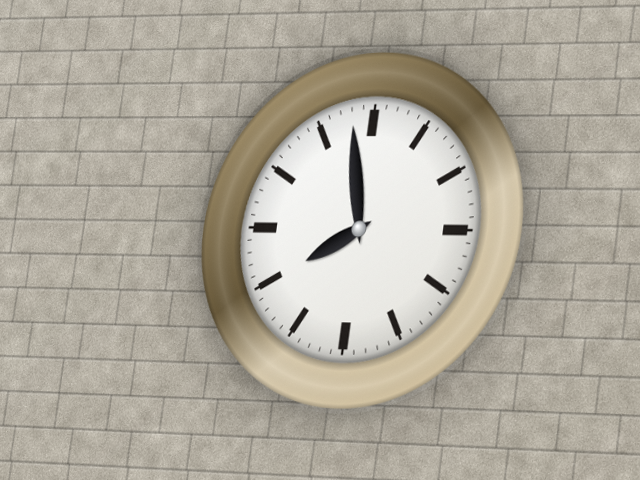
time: **7:58**
